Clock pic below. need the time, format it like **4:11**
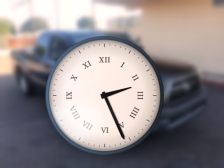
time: **2:26**
